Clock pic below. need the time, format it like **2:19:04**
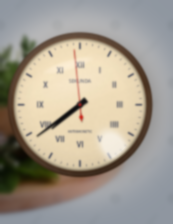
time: **7:38:59**
